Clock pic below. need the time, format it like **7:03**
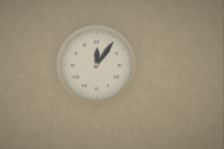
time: **12:06**
